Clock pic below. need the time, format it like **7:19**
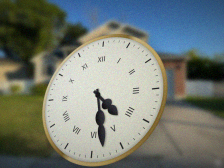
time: **4:28**
